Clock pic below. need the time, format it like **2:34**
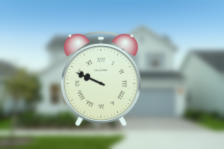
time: **9:49**
